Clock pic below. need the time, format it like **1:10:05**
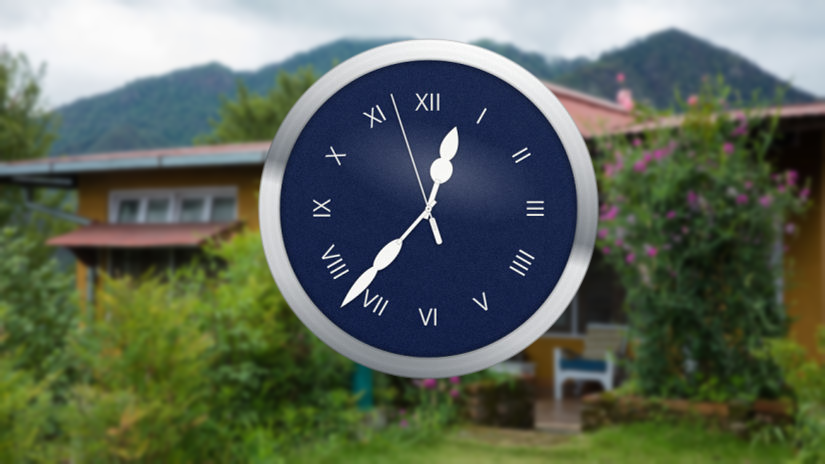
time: **12:36:57**
